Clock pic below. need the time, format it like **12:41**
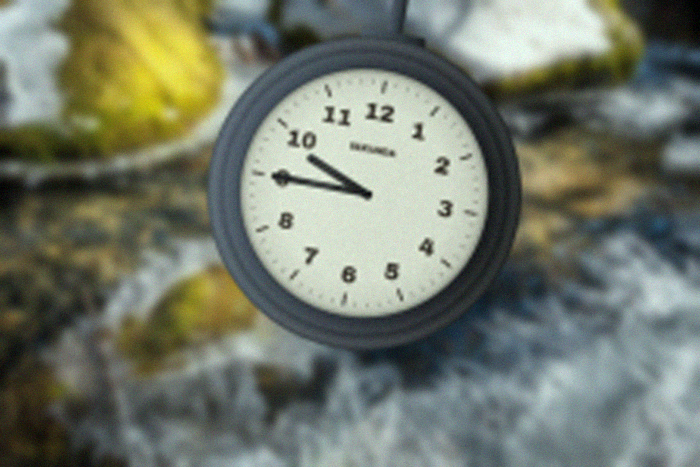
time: **9:45**
